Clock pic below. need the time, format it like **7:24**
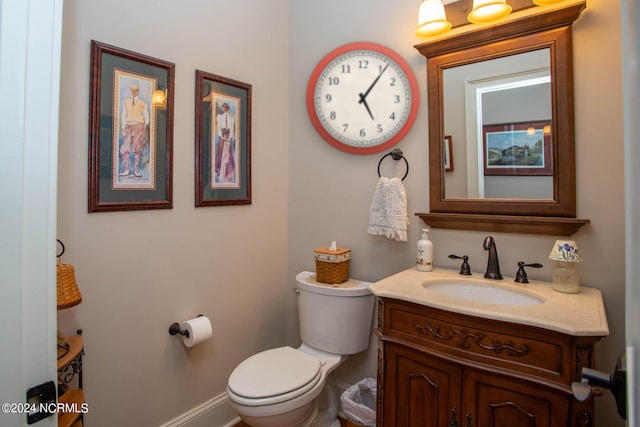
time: **5:06**
